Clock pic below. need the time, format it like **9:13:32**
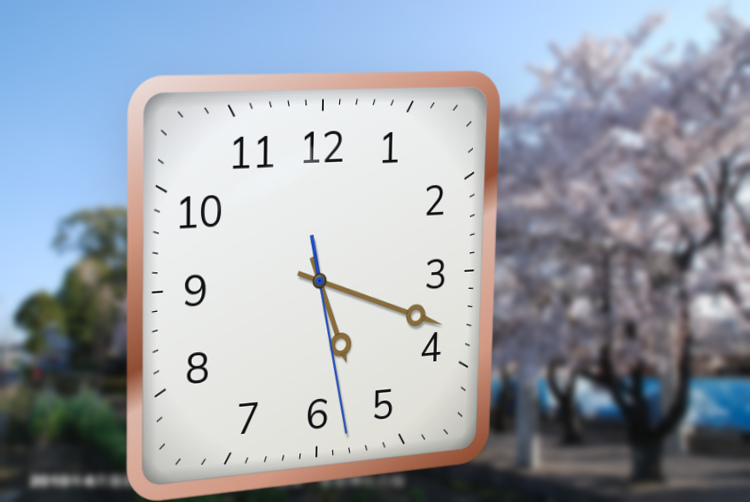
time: **5:18:28**
